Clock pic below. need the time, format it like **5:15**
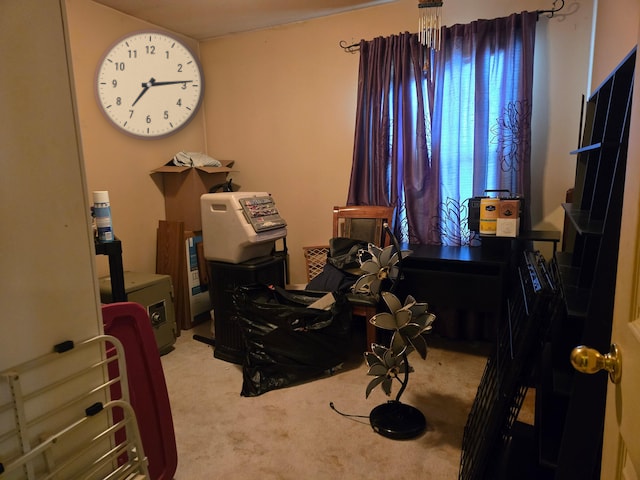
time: **7:14**
